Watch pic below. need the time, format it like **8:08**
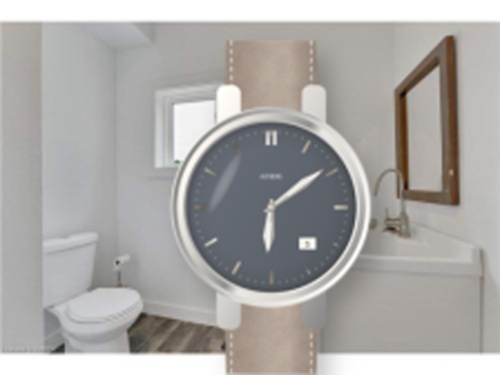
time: **6:09**
